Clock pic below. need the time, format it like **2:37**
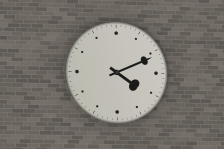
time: **4:11**
